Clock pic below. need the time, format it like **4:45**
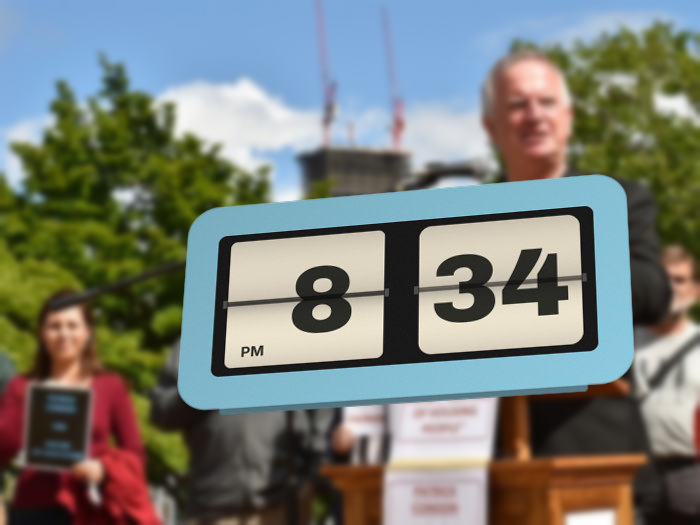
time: **8:34**
